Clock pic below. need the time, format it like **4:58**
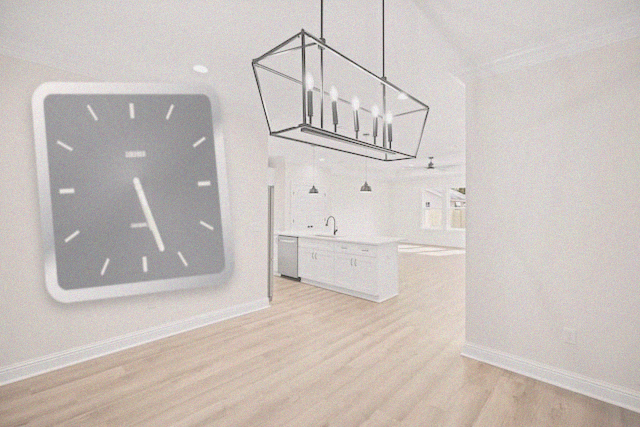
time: **5:27**
